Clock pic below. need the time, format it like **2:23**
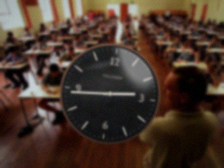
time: **2:44**
